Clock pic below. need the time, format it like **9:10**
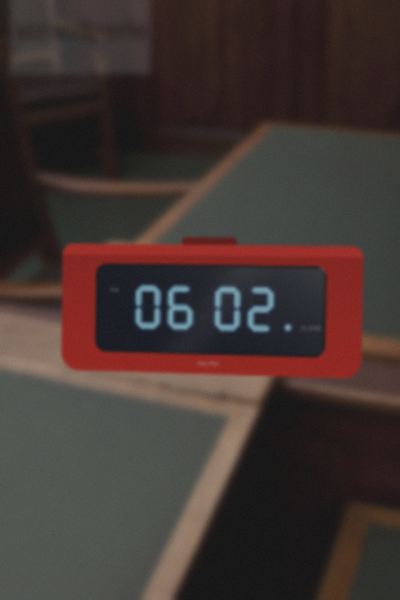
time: **6:02**
